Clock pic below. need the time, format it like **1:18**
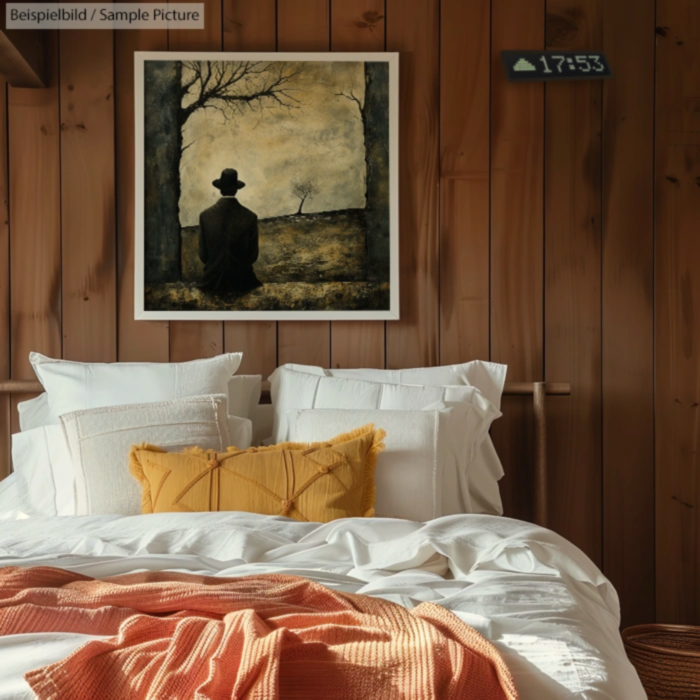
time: **17:53**
